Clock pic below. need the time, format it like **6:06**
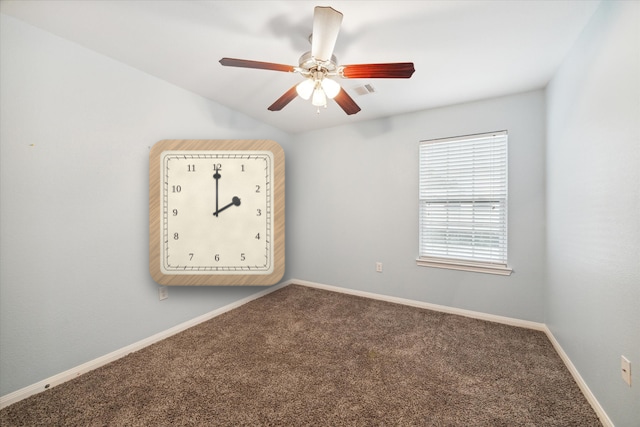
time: **2:00**
